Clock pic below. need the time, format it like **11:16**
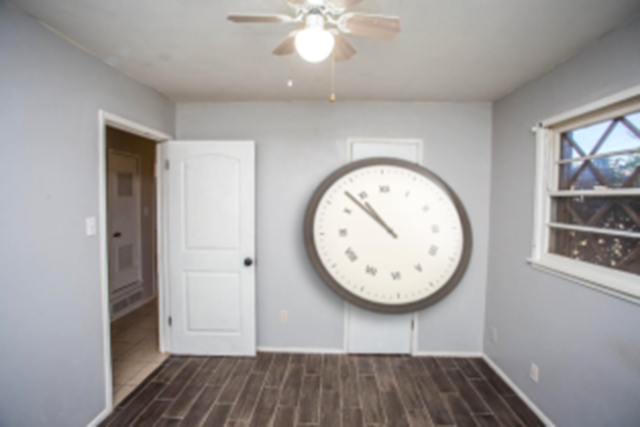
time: **10:53**
